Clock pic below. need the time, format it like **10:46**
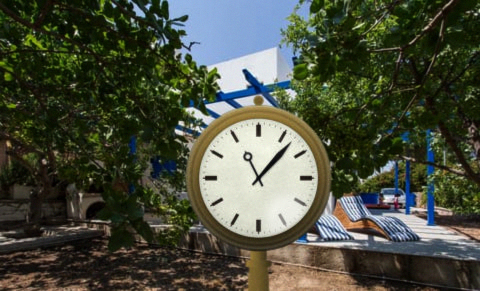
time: **11:07**
